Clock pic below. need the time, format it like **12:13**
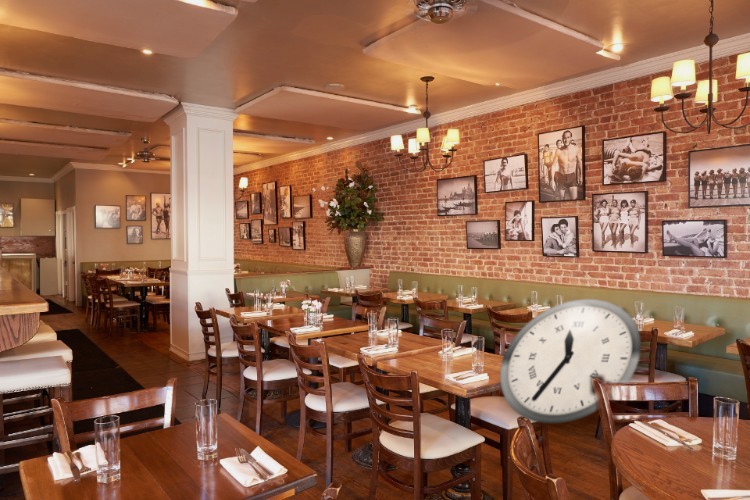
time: **11:34**
